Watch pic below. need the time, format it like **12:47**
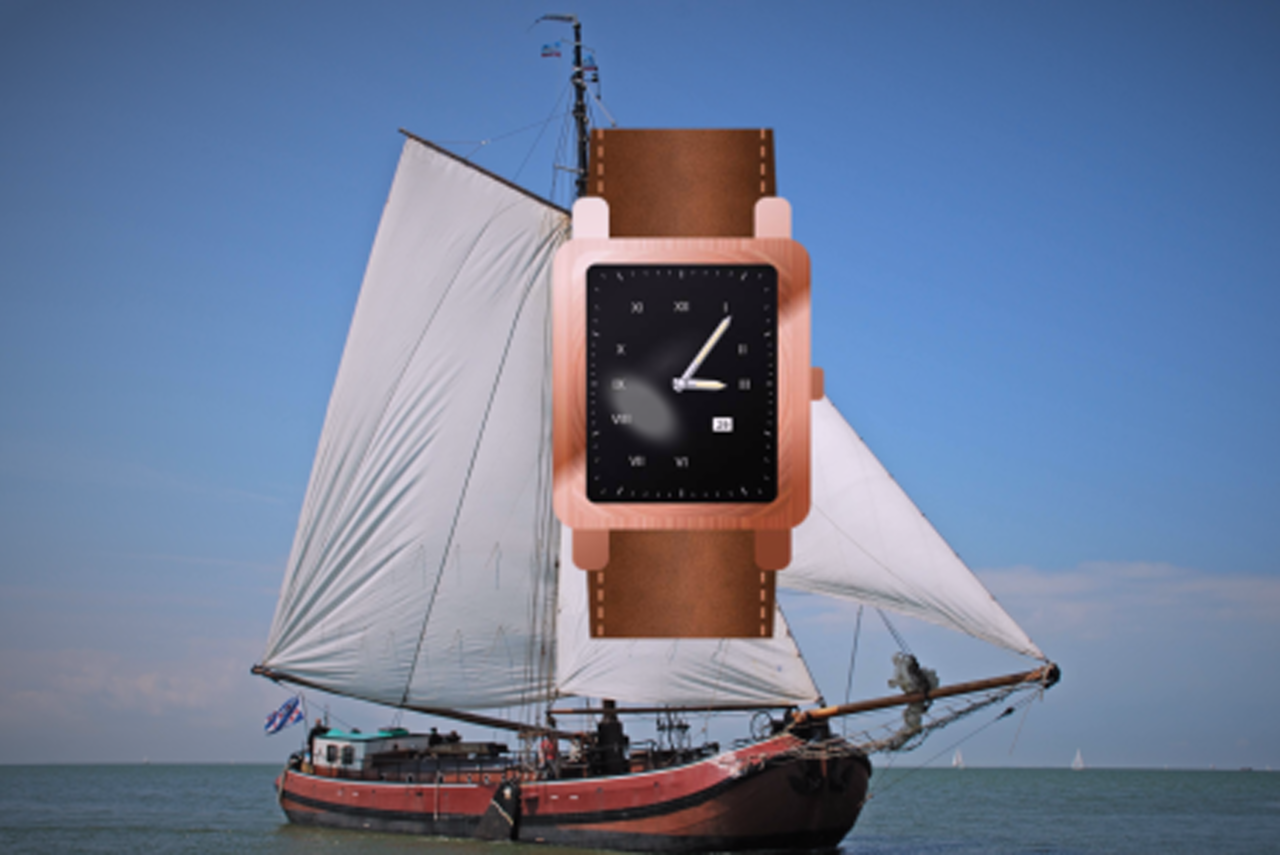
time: **3:06**
